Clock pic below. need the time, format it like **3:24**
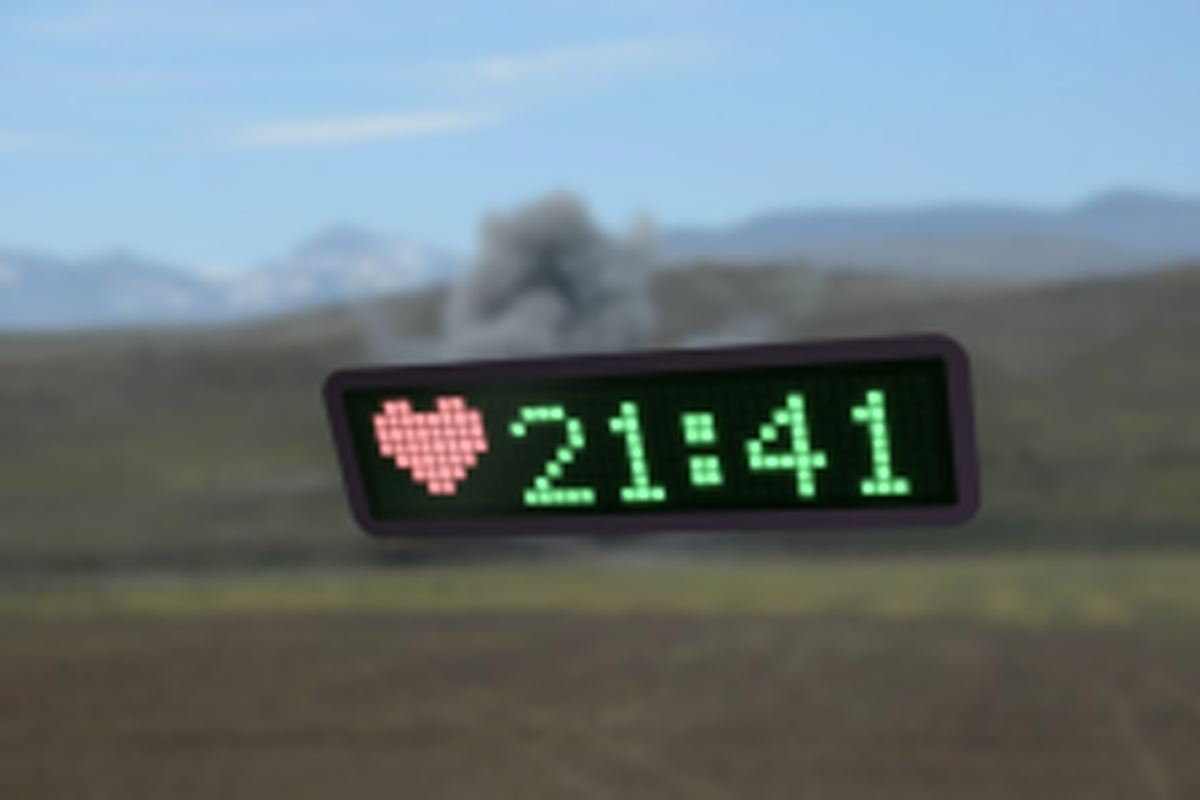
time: **21:41**
